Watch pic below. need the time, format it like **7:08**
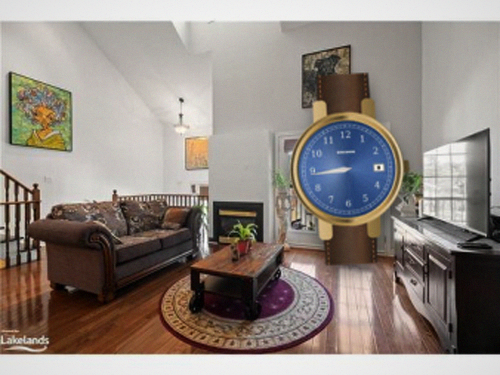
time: **8:44**
